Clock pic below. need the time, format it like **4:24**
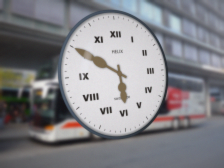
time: **5:50**
